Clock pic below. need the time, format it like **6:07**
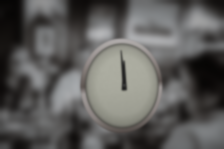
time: **11:59**
